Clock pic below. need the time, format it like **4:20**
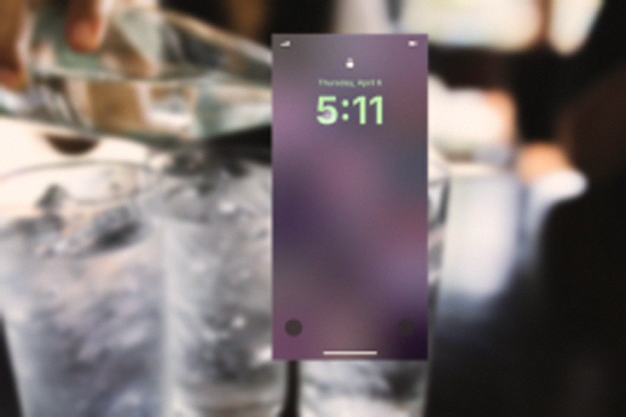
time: **5:11**
